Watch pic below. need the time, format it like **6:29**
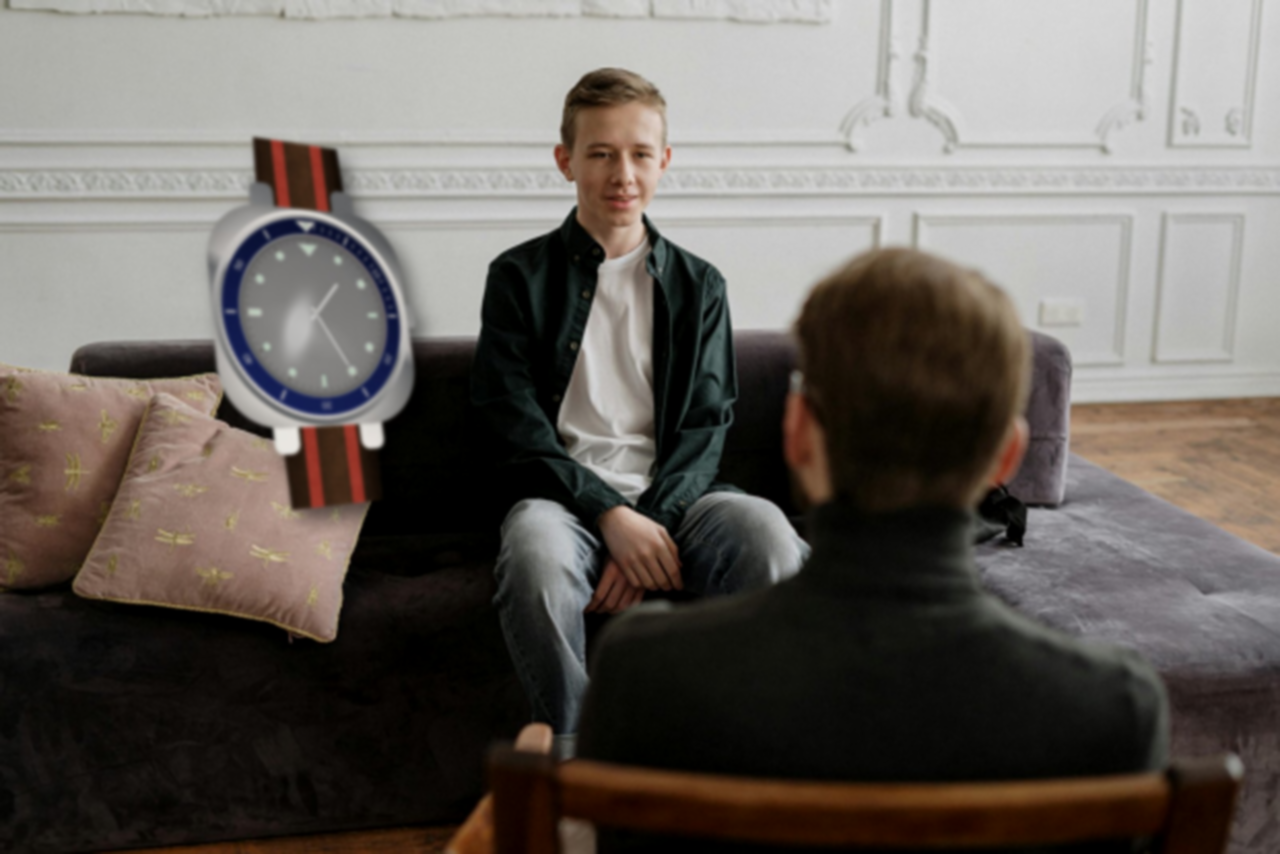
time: **1:25**
